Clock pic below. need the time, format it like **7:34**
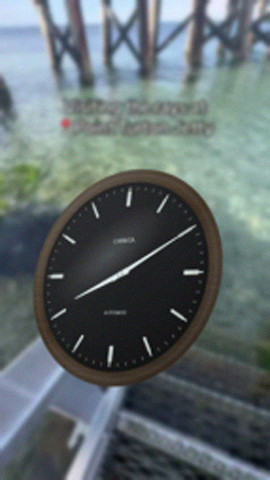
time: **8:10**
